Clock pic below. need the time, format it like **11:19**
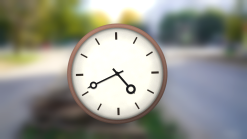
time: **4:41**
